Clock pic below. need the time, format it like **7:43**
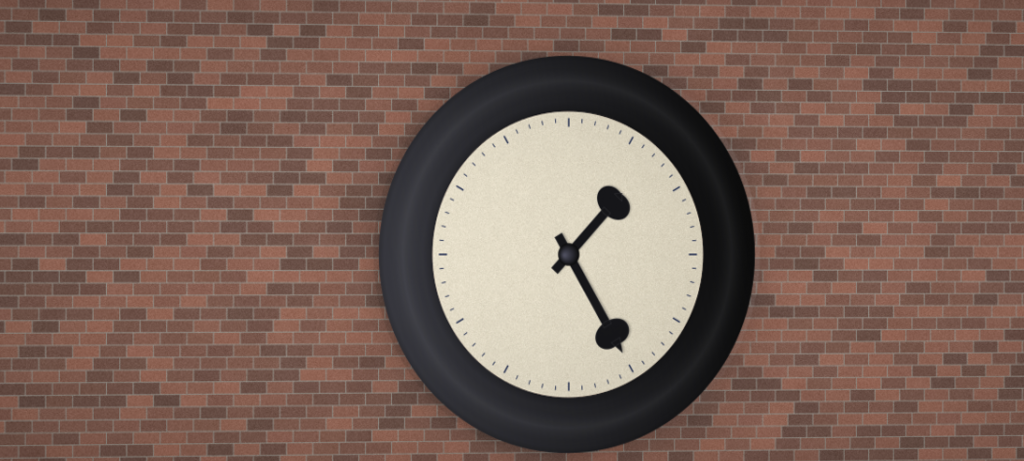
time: **1:25**
